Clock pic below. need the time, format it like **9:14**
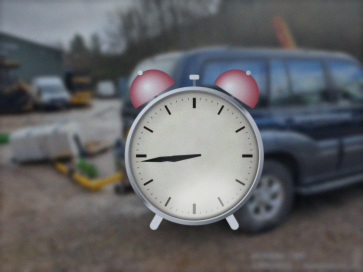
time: **8:44**
